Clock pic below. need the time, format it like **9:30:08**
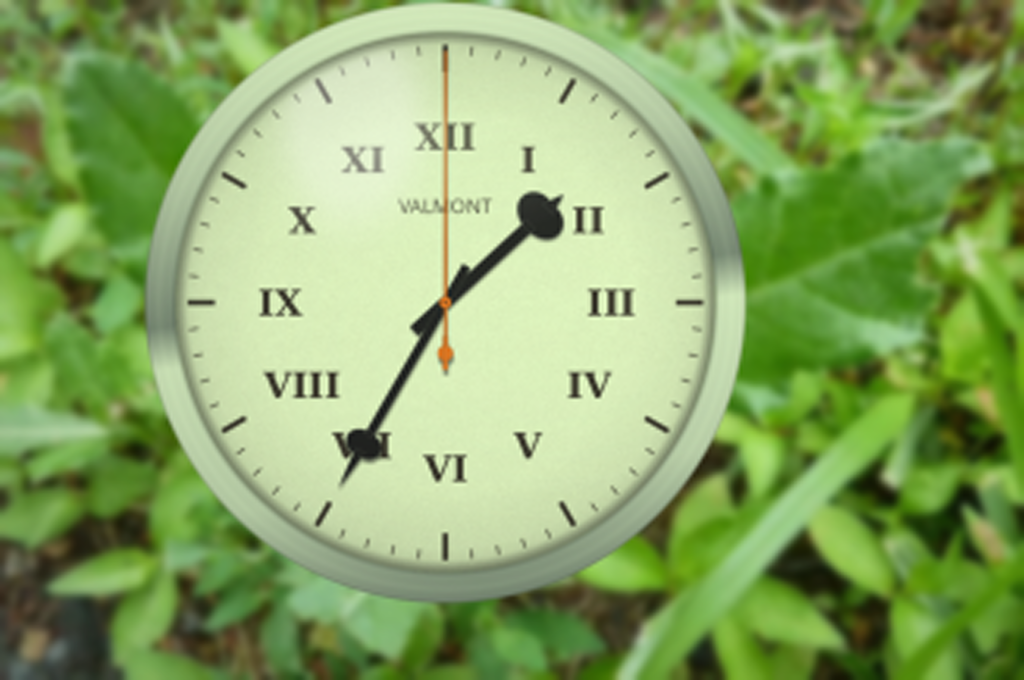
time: **1:35:00**
